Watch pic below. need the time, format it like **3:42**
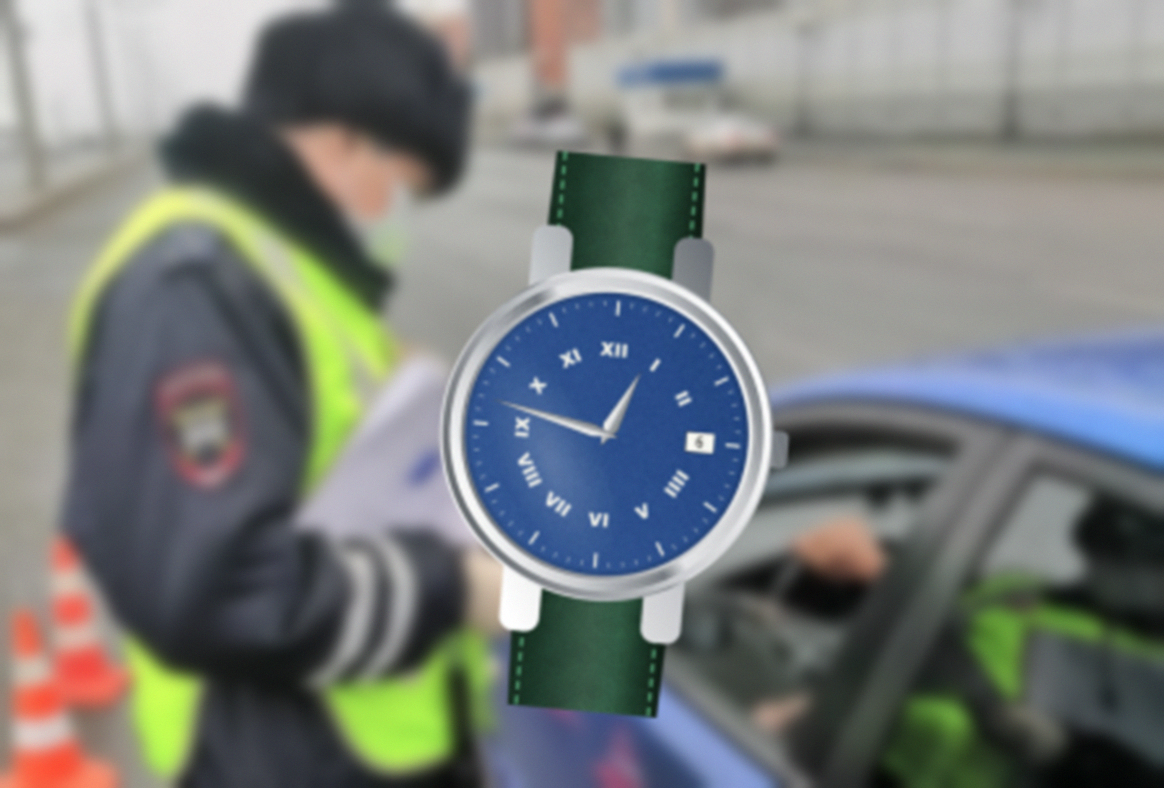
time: **12:47**
